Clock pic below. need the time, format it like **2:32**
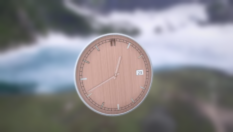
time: **12:41**
